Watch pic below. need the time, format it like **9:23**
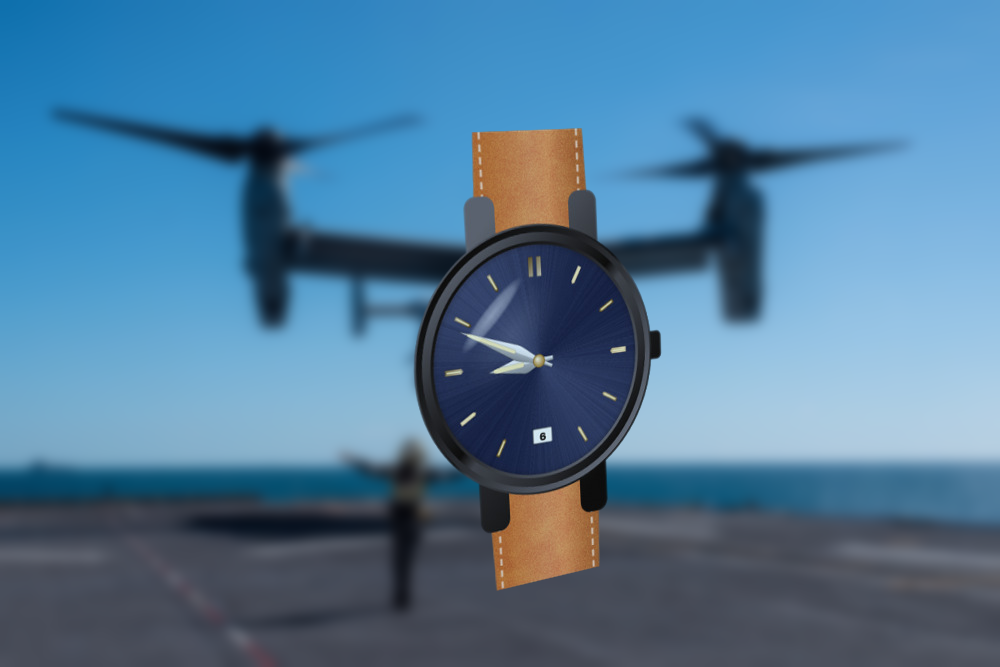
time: **8:49**
